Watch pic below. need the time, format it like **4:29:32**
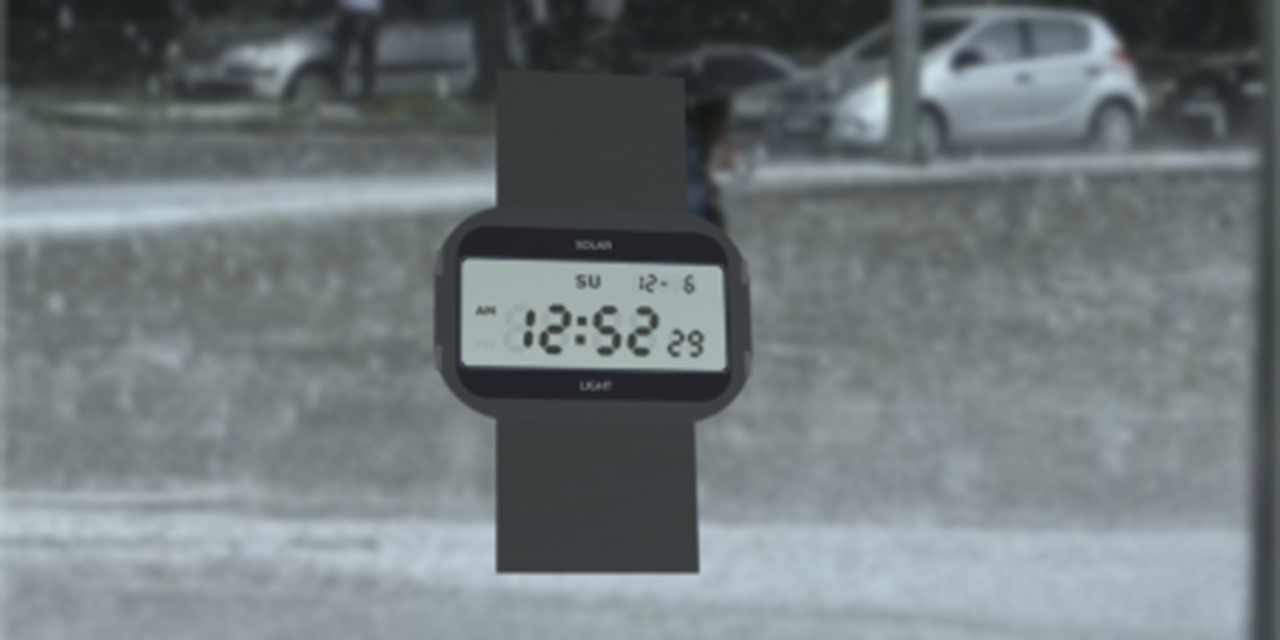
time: **12:52:29**
